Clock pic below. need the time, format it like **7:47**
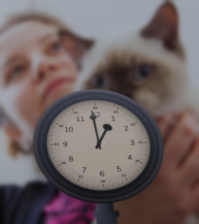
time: **12:59**
